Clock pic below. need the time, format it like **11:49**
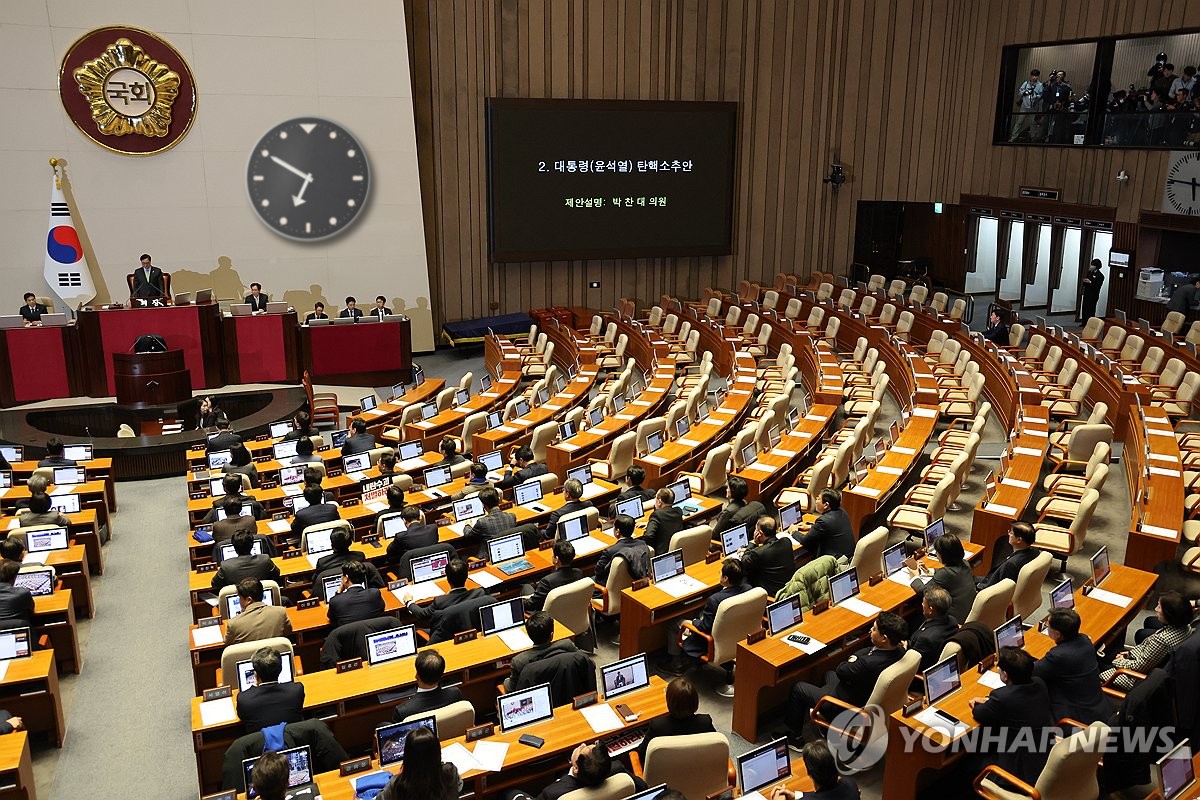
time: **6:50**
